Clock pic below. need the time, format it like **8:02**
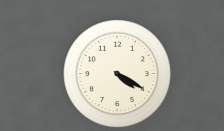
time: **4:20**
